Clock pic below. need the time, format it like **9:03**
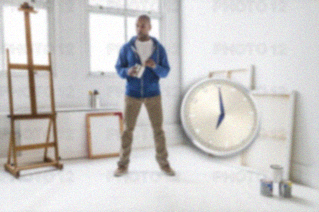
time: **7:00**
